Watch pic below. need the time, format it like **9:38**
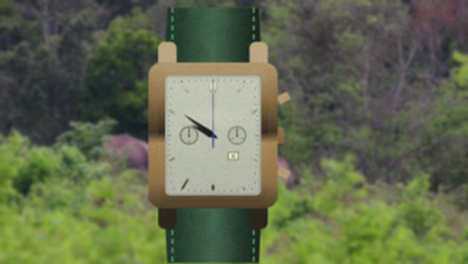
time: **9:51**
